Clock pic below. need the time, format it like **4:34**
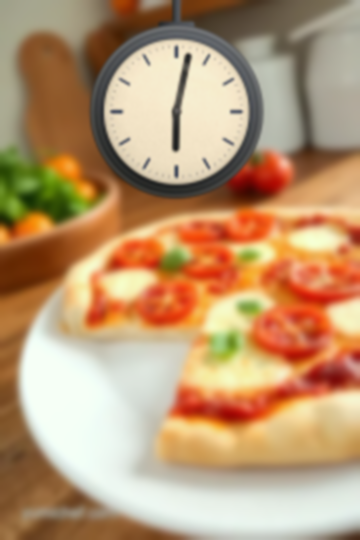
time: **6:02**
